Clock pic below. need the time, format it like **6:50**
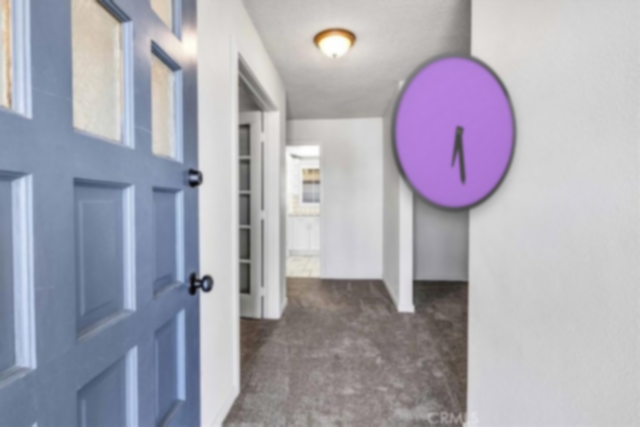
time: **6:29**
